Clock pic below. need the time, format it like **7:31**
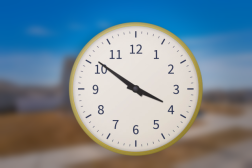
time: **3:51**
